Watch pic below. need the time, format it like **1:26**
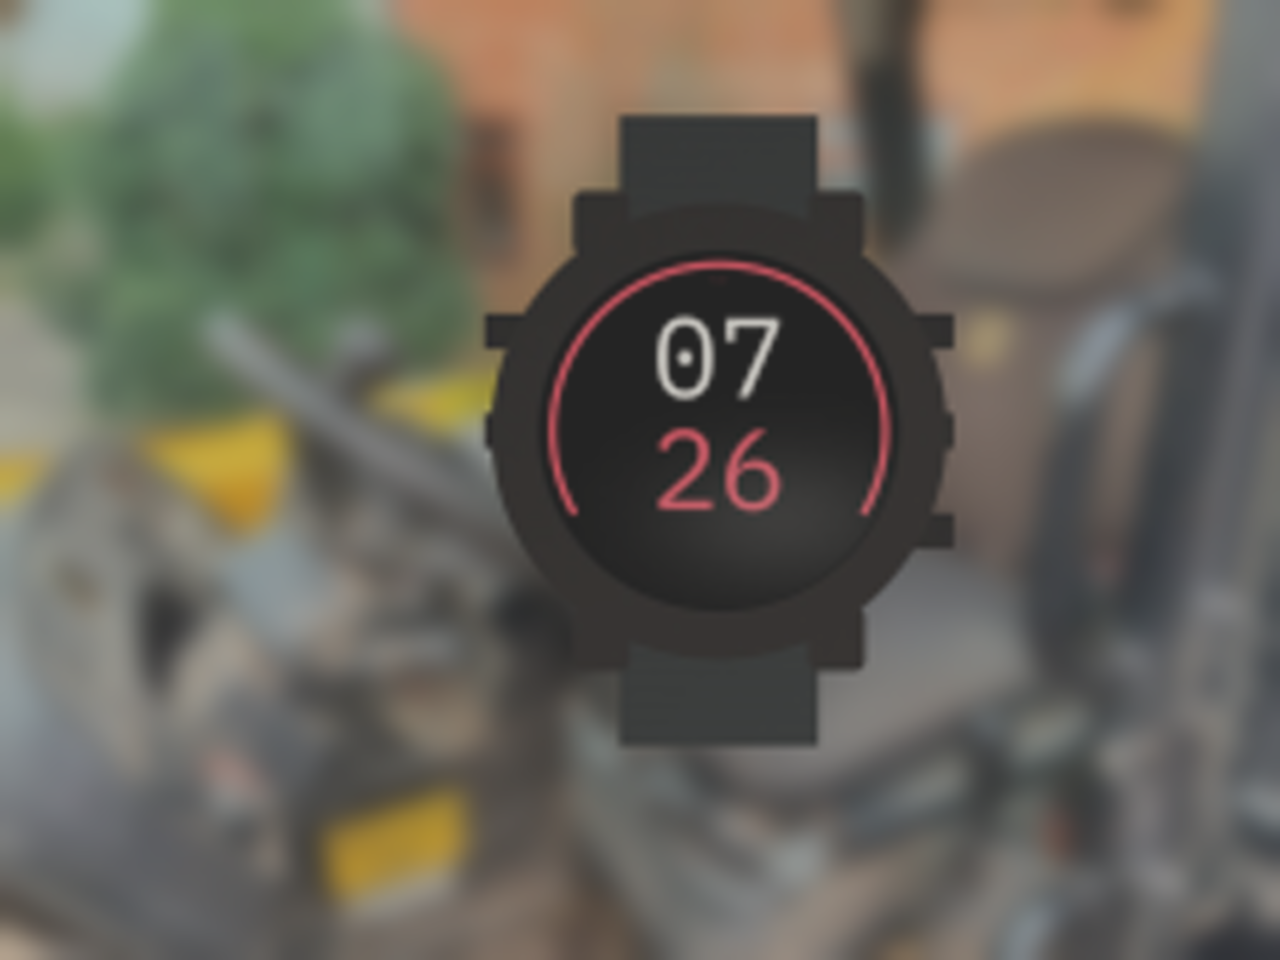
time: **7:26**
